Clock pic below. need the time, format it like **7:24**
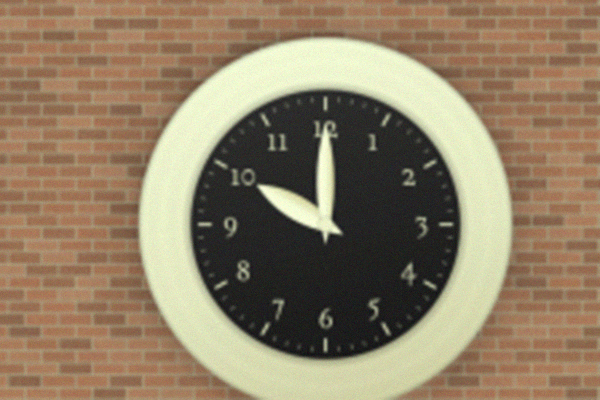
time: **10:00**
